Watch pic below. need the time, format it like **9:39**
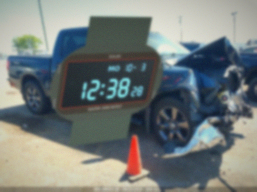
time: **12:38**
